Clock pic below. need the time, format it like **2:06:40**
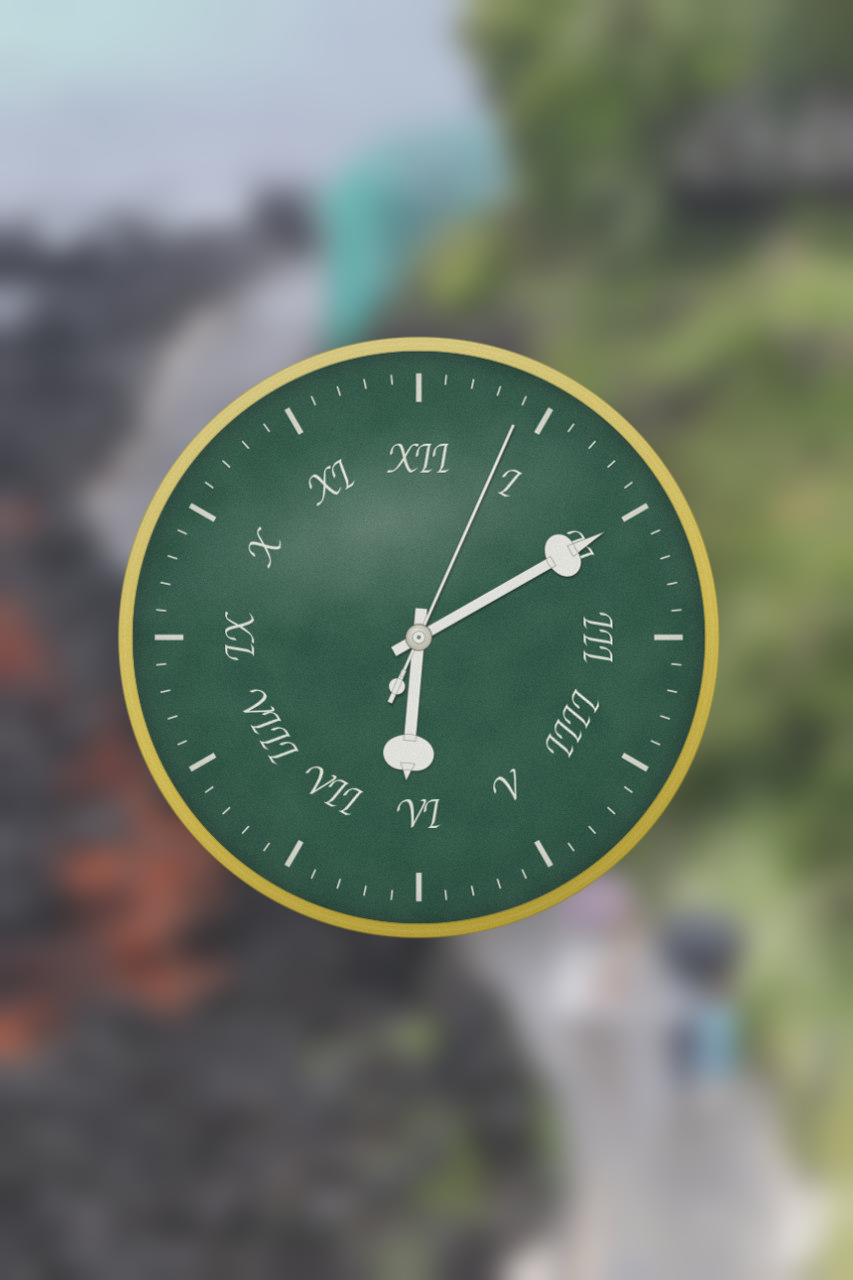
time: **6:10:04**
